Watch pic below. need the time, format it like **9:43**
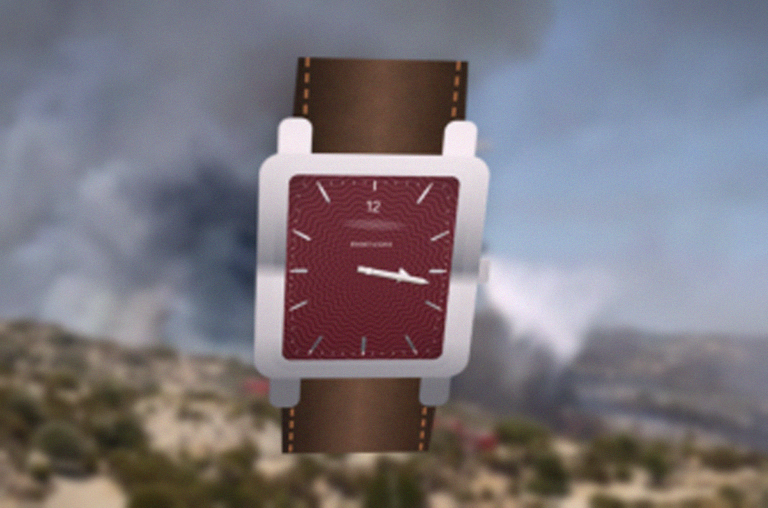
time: **3:17**
